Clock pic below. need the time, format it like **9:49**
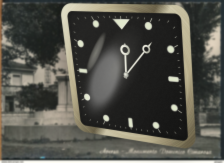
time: **12:07**
